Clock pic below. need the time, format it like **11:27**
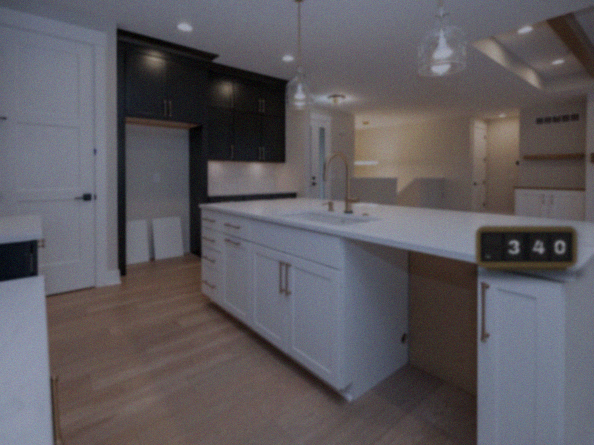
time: **3:40**
